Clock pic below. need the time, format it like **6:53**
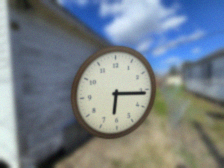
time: **6:16**
